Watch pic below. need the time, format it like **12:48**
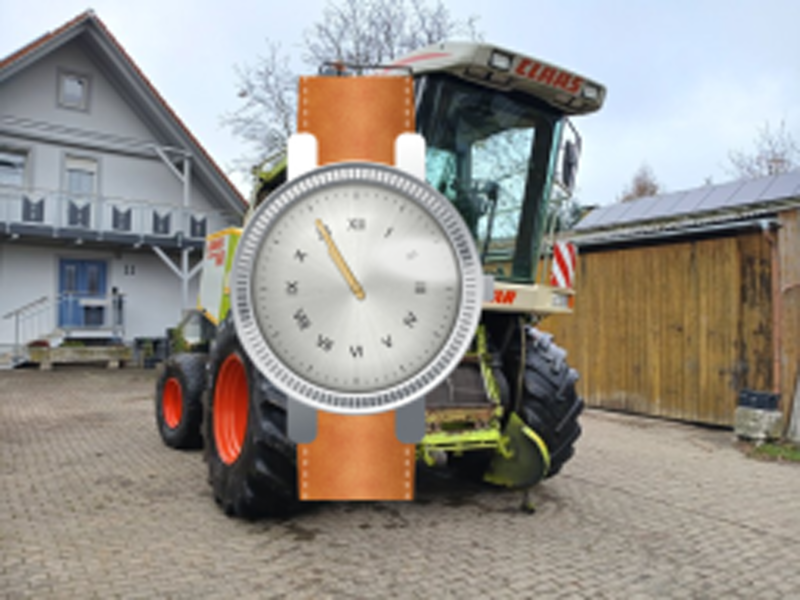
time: **10:55**
